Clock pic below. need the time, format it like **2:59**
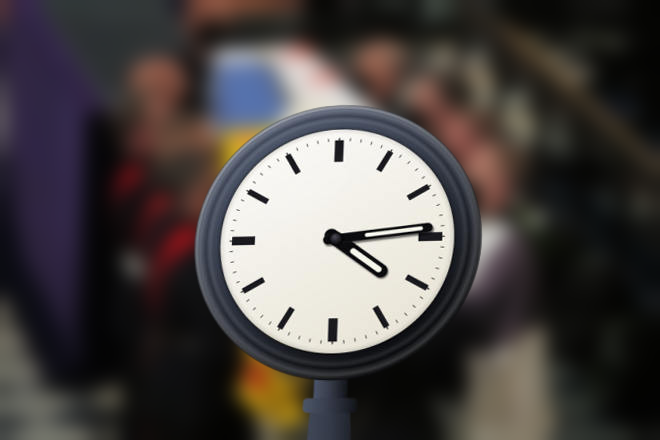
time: **4:14**
